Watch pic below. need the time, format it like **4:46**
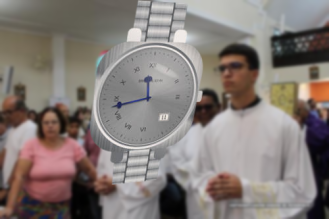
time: **11:43**
